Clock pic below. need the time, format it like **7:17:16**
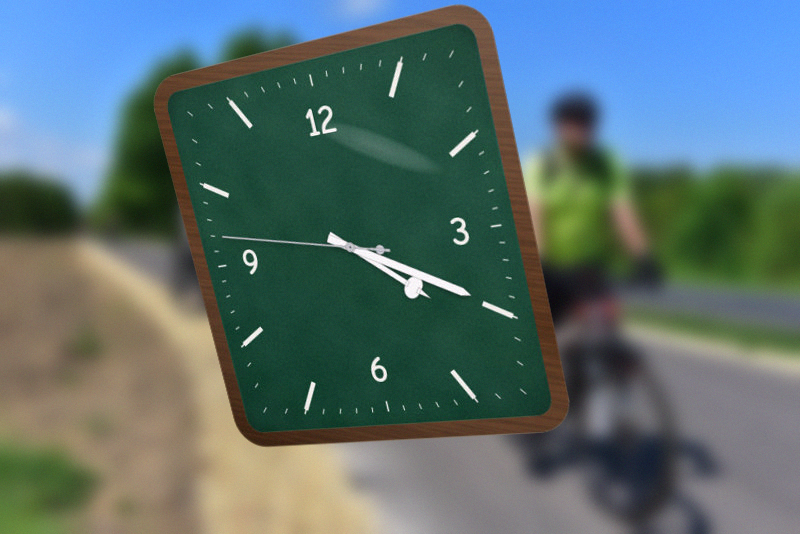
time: **4:19:47**
